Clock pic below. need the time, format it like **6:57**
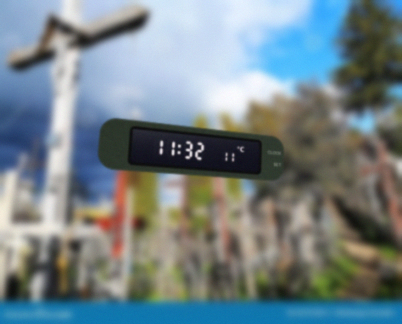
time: **11:32**
